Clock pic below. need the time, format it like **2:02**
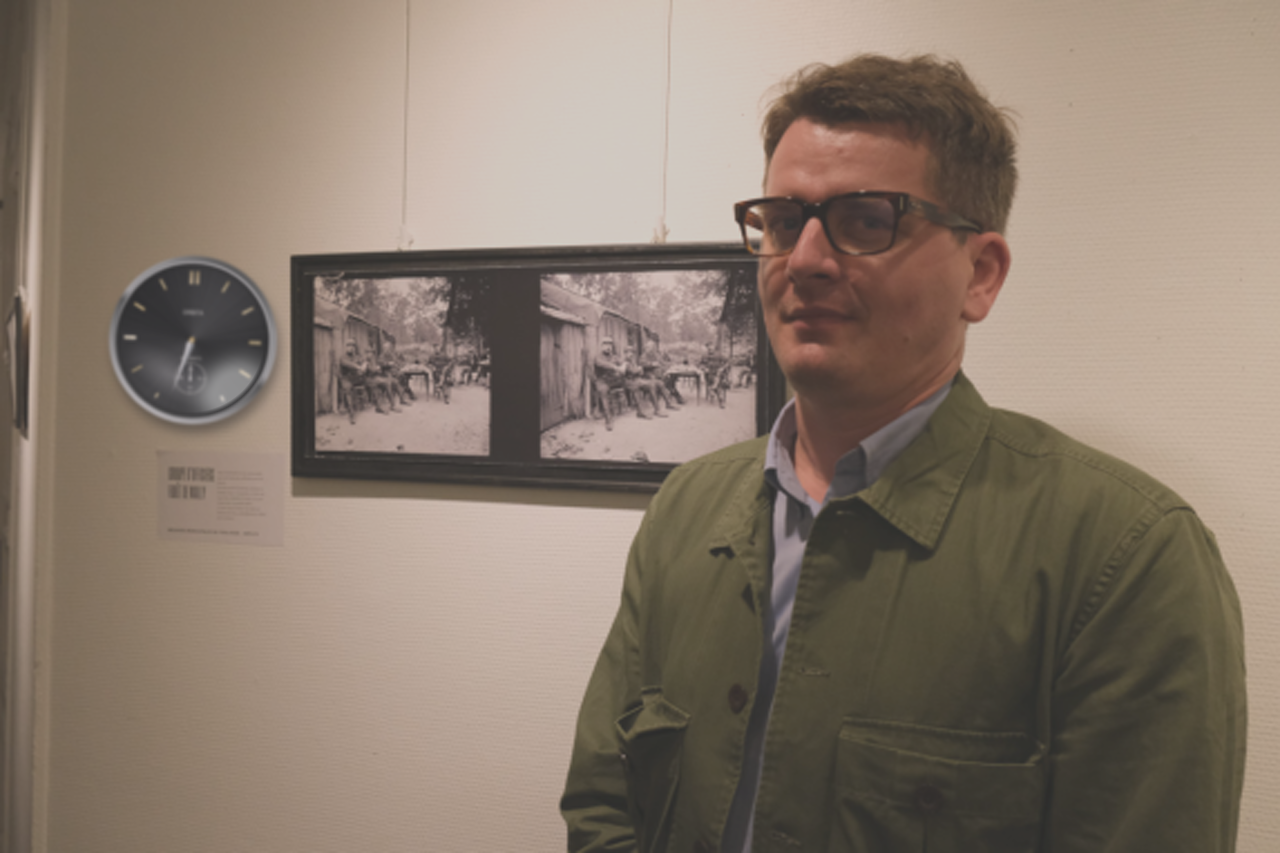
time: **6:33**
